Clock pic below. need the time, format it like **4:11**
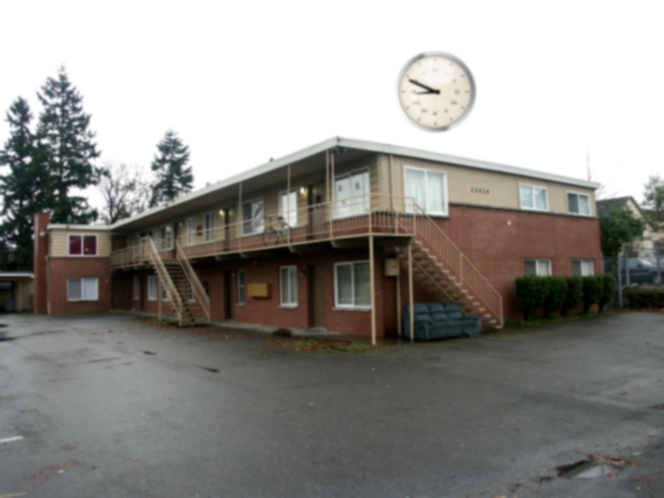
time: **8:49**
